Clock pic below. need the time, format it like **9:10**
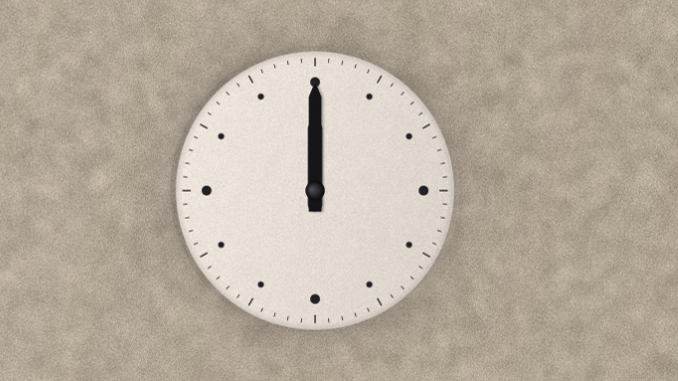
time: **12:00**
